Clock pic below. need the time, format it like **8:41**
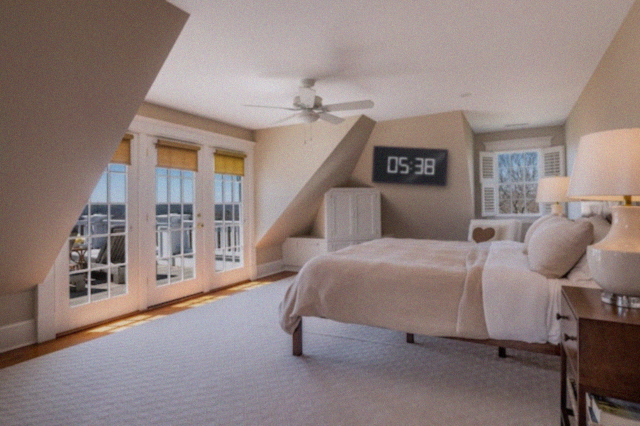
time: **5:38**
